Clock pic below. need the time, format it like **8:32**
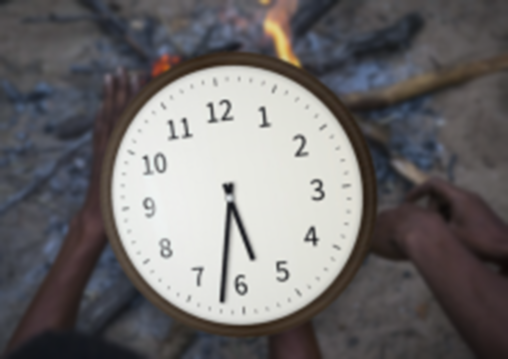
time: **5:32**
